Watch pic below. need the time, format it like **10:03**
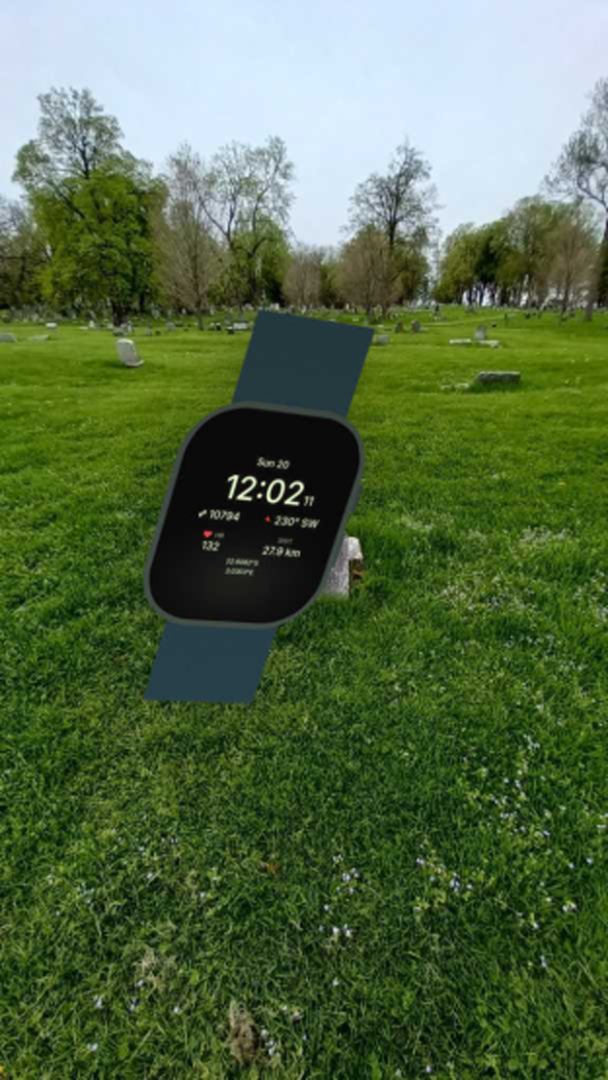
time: **12:02**
